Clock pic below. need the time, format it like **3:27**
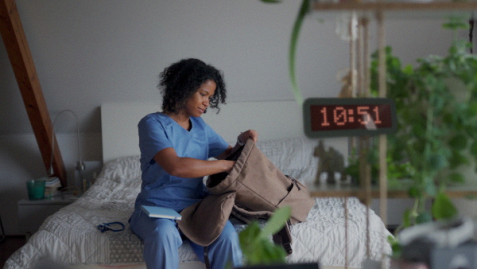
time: **10:51**
